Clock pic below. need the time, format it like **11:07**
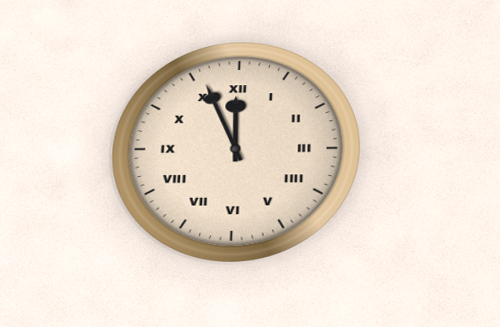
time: **11:56**
